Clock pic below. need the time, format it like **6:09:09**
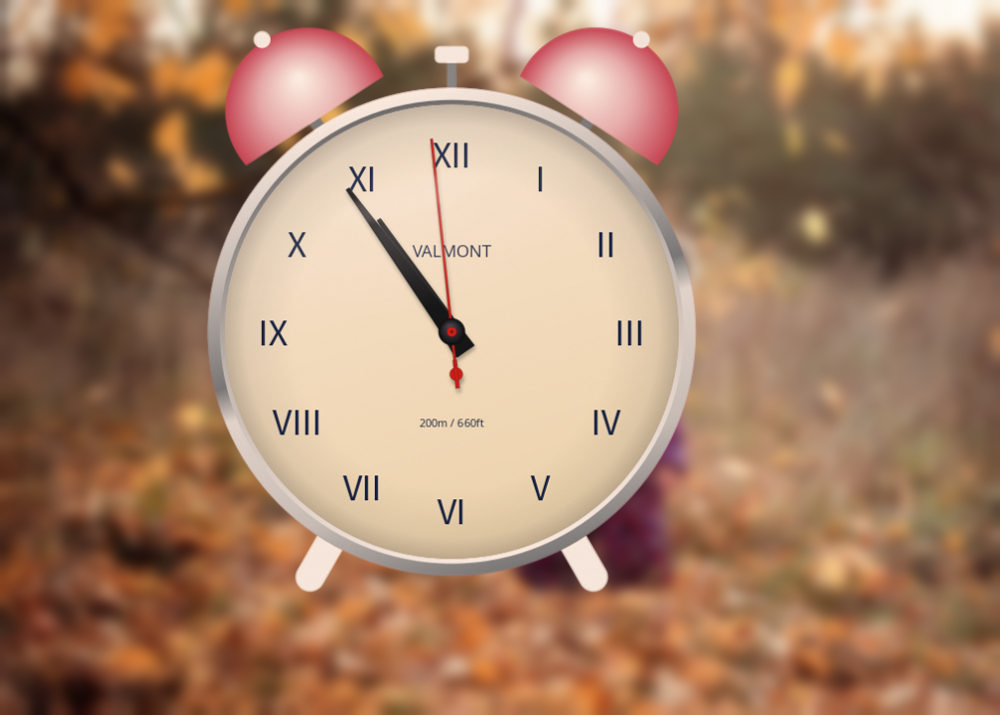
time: **10:53:59**
